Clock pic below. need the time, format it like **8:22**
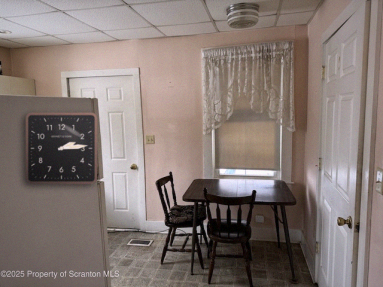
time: **2:14**
